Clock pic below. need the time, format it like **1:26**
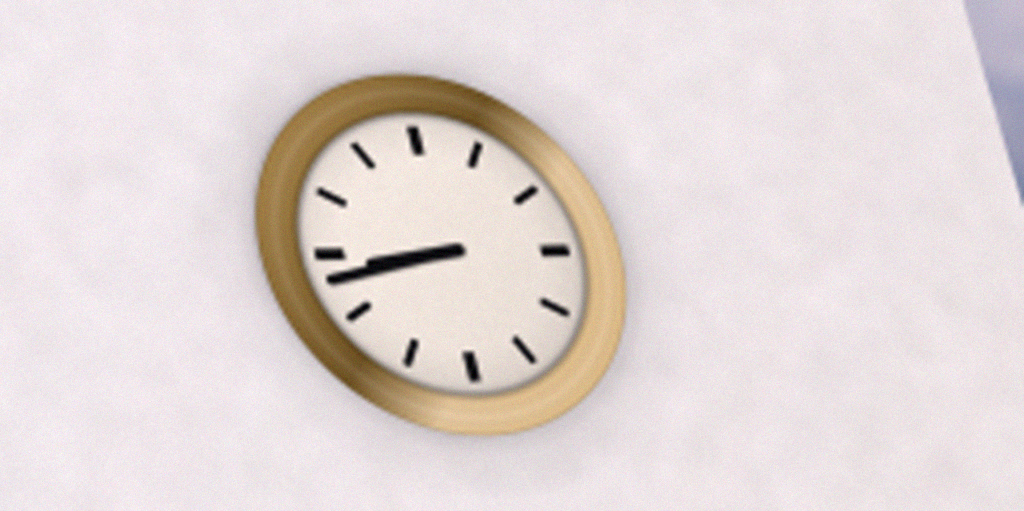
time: **8:43**
